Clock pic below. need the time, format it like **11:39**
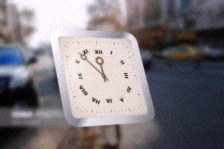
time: **11:53**
